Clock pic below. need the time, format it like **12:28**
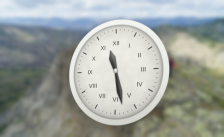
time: **11:28**
